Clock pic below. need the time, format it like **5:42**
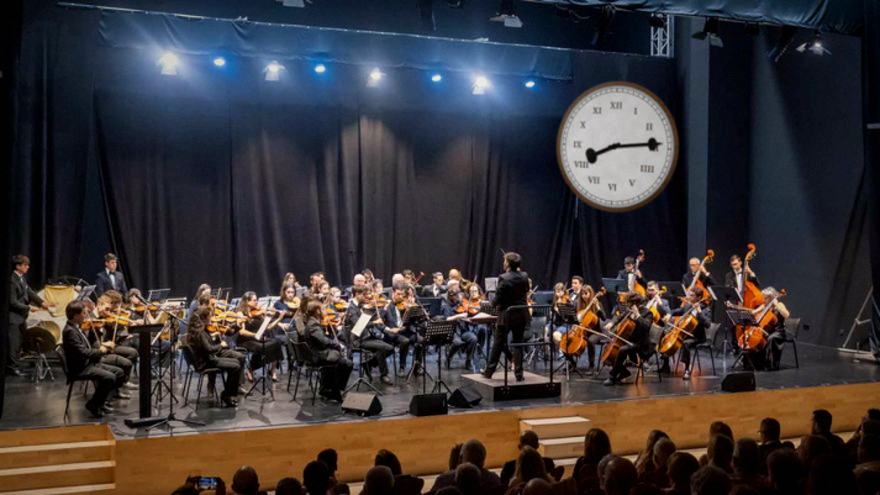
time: **8:14**
